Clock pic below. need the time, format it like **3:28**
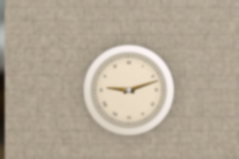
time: **9:12**
